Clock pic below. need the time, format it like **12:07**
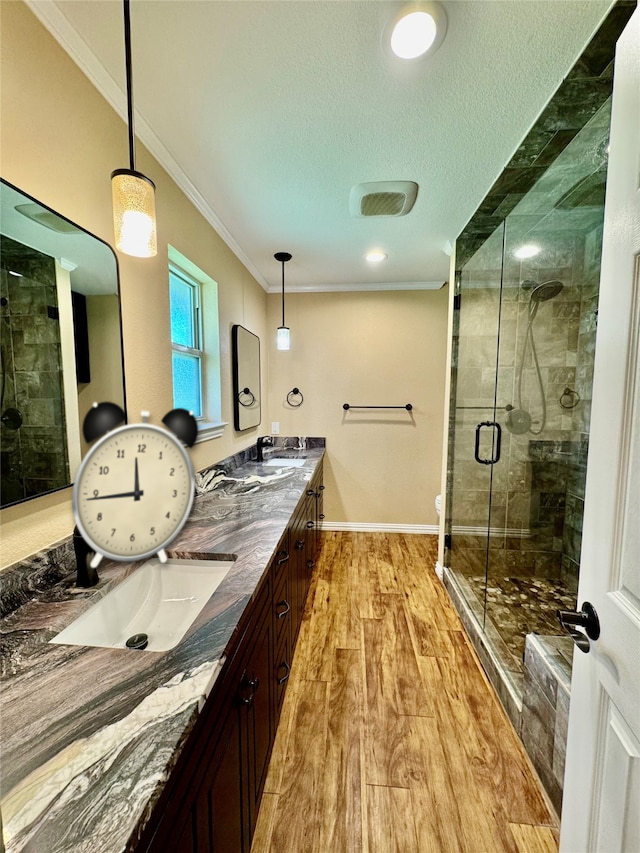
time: **11:44**
